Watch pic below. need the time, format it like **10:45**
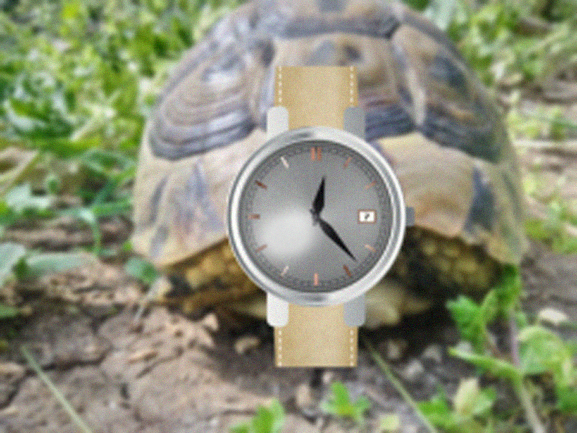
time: **12:23**
